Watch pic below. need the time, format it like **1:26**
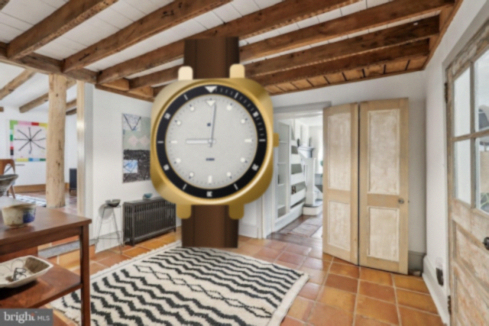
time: **9:01**
